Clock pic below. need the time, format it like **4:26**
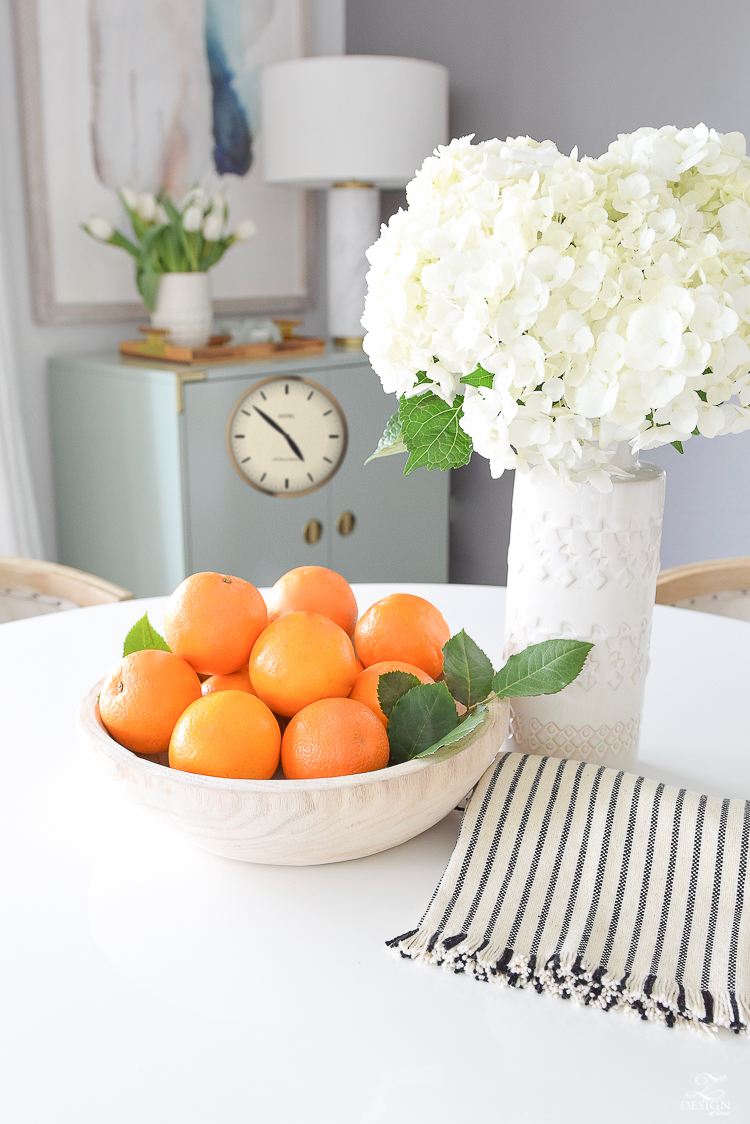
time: **4:52**
